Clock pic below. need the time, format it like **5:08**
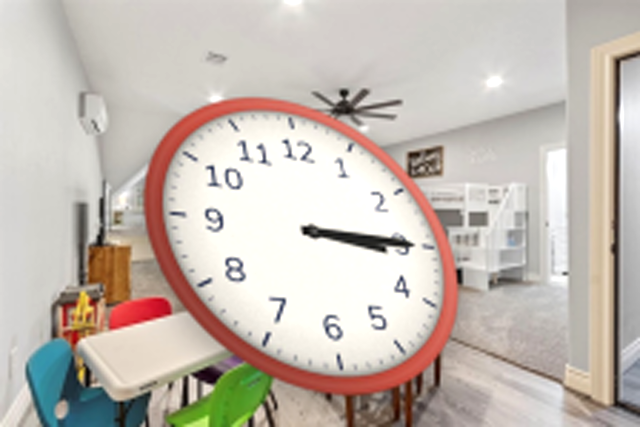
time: **3:15**
